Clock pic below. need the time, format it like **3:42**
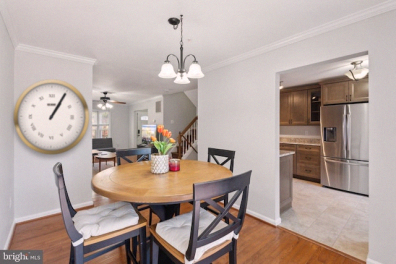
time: **1:05**
